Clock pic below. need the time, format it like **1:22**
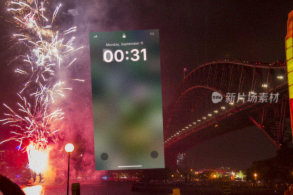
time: **0:31**
